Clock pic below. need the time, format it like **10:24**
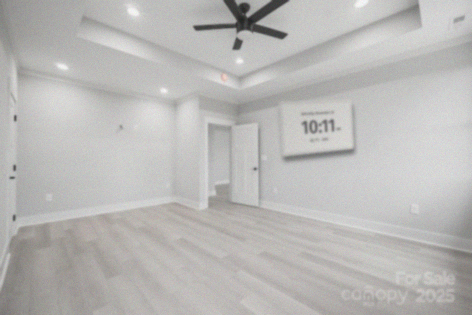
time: **10:11**
